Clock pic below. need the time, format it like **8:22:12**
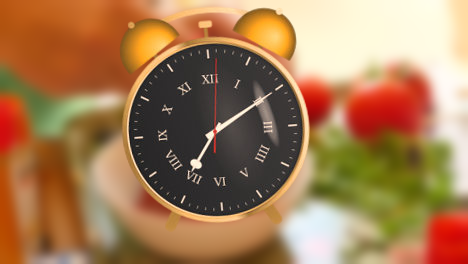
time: **7:10:01**
